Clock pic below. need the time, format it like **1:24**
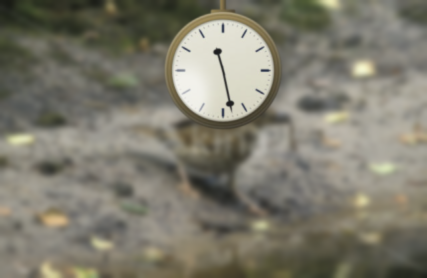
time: **11:28**
